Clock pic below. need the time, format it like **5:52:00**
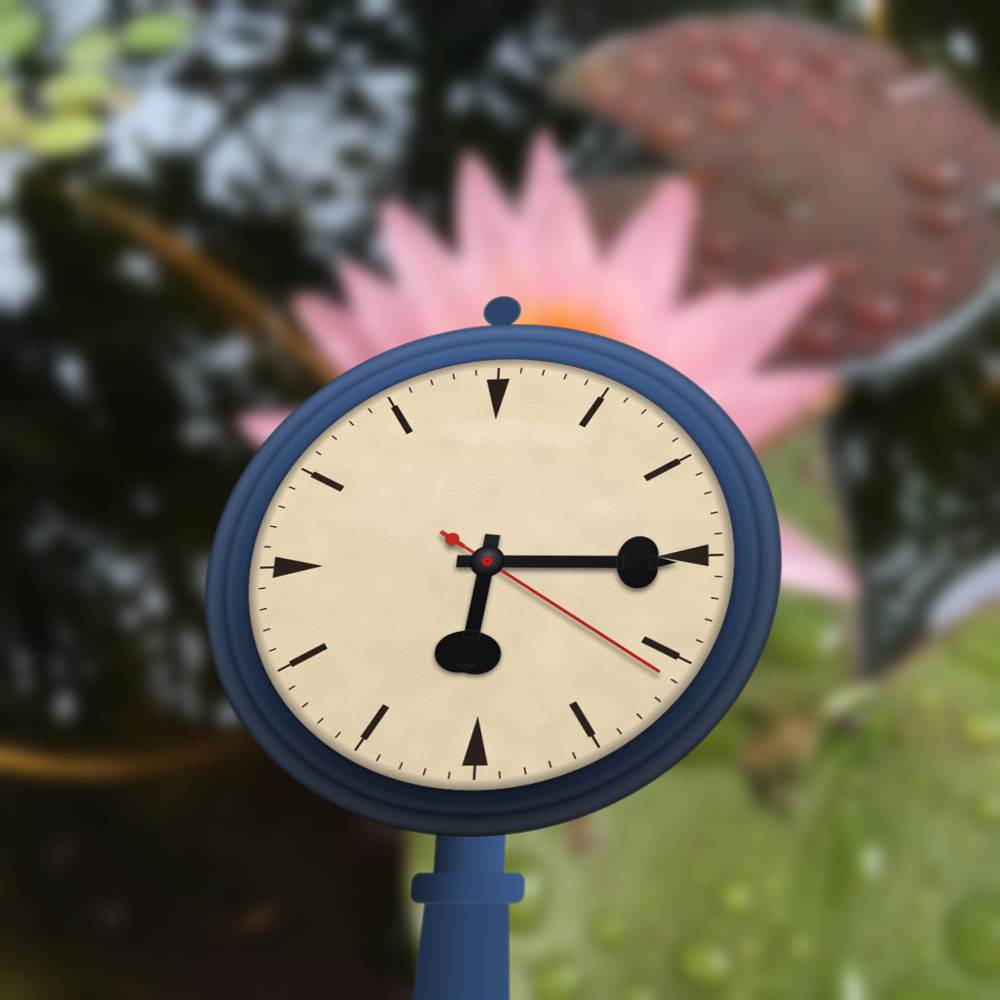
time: **6:15:21**
